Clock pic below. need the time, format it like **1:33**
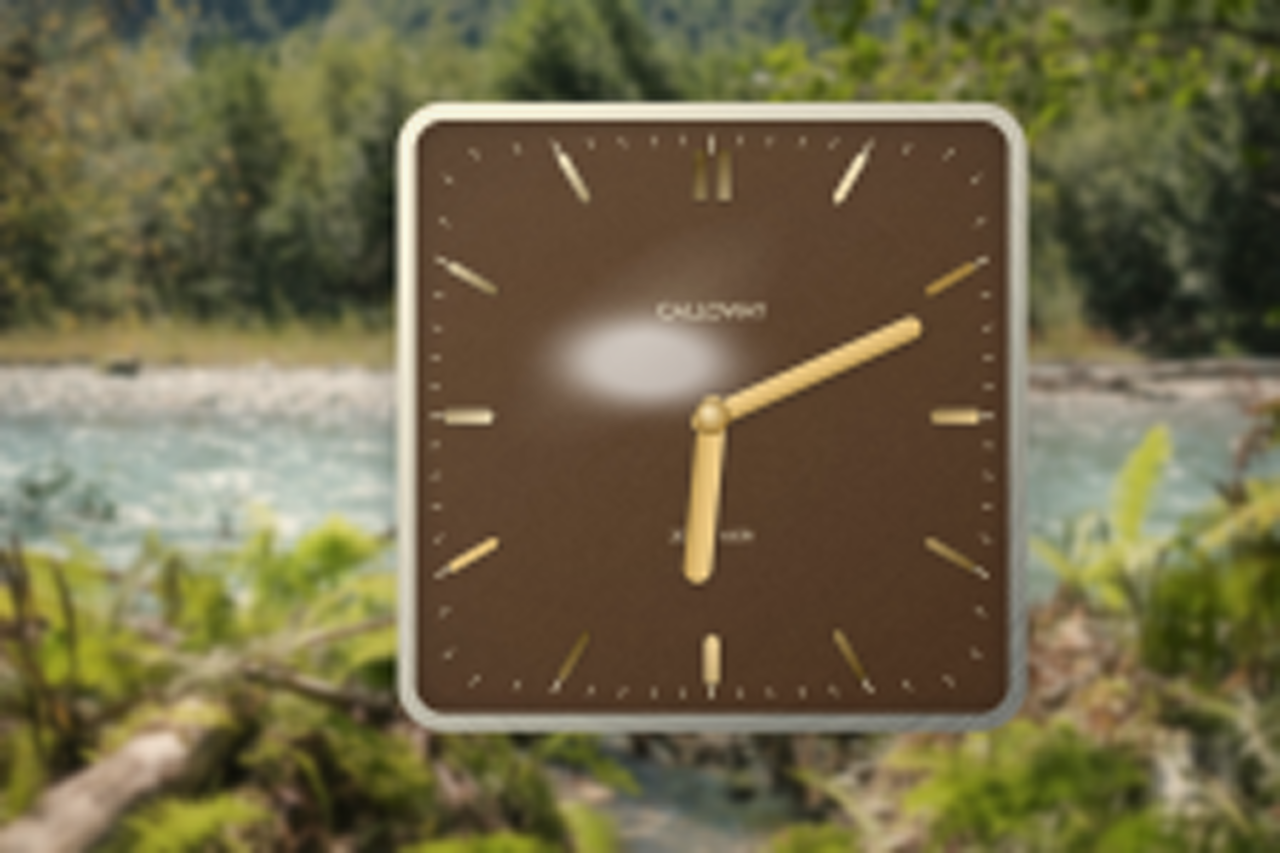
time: **6:11**
